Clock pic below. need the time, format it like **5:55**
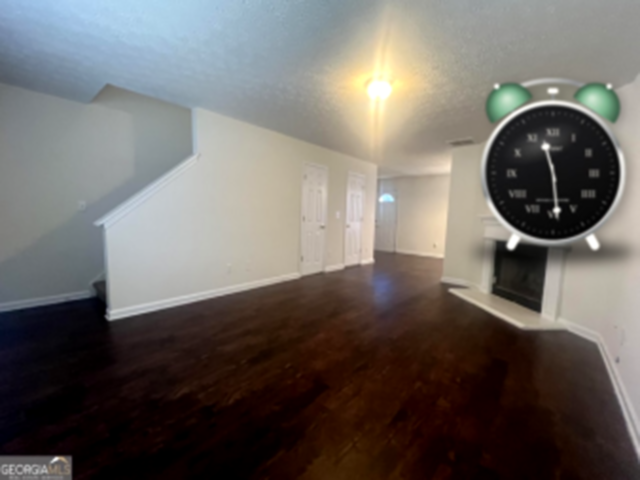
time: **11:29**
